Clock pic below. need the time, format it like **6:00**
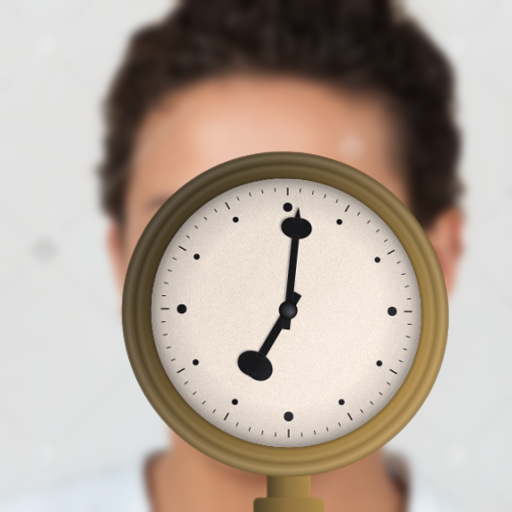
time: **7:01**
